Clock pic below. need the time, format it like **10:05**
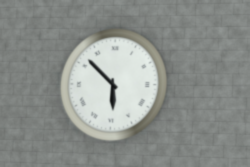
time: **5:52**
